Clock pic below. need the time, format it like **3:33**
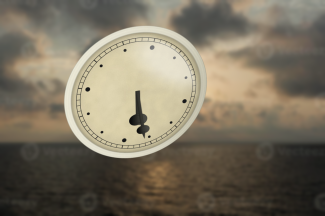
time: **5:26**
